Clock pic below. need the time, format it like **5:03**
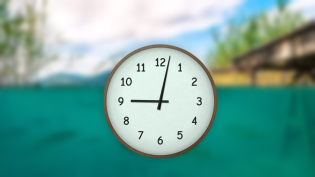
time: **9:02**
